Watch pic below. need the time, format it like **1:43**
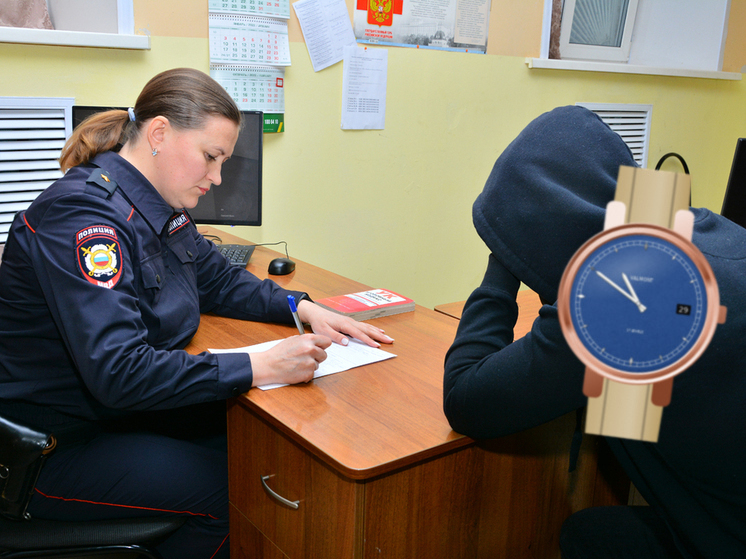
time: **10:50**
